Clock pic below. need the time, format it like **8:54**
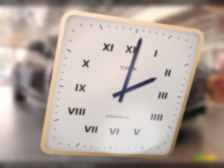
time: **2:01**
